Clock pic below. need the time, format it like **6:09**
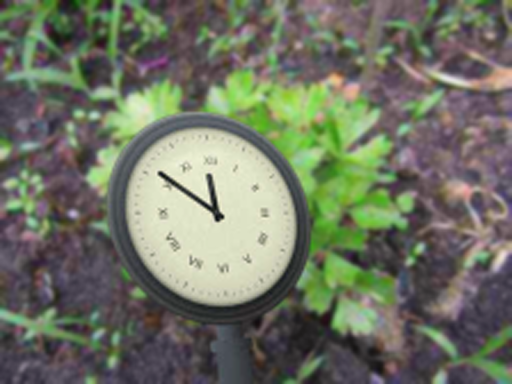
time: **11:51**
